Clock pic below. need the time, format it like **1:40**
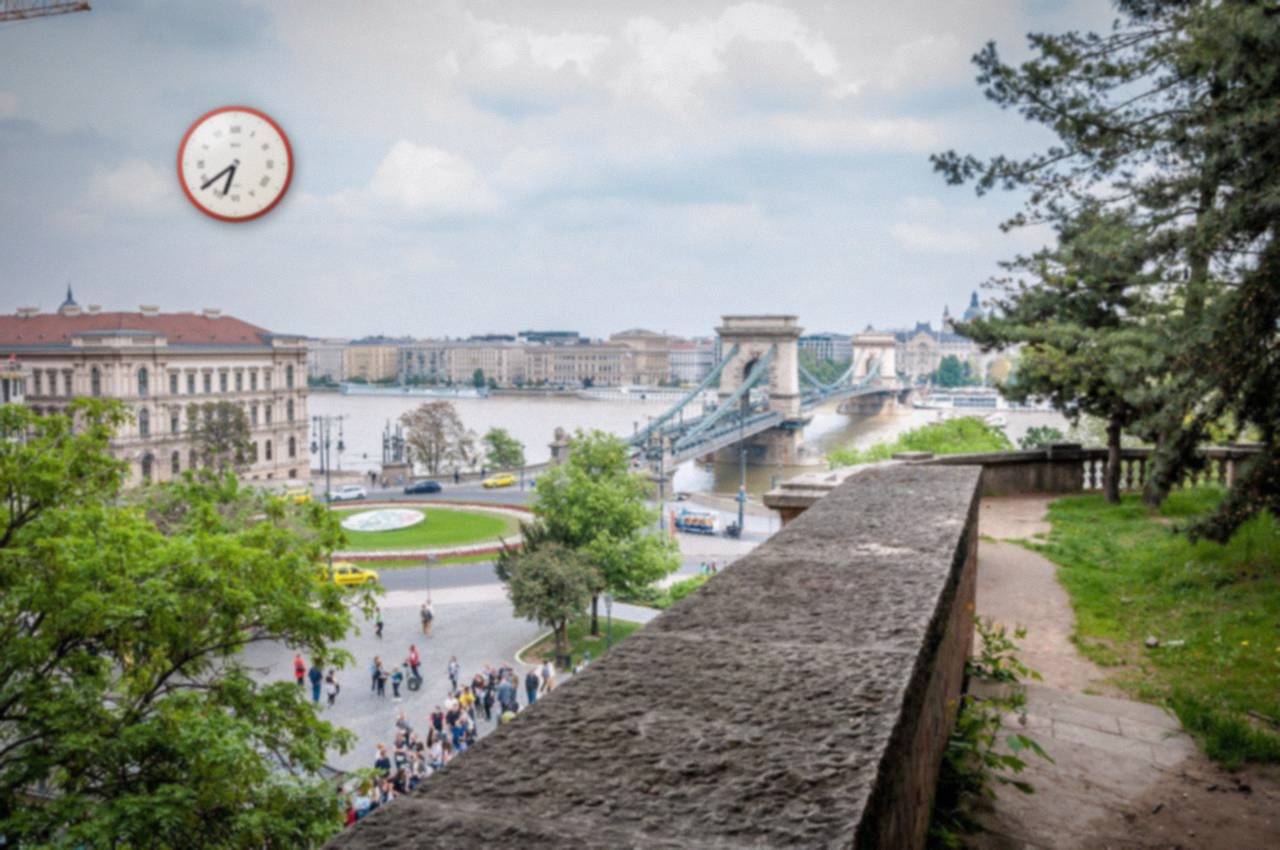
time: **6:39**
